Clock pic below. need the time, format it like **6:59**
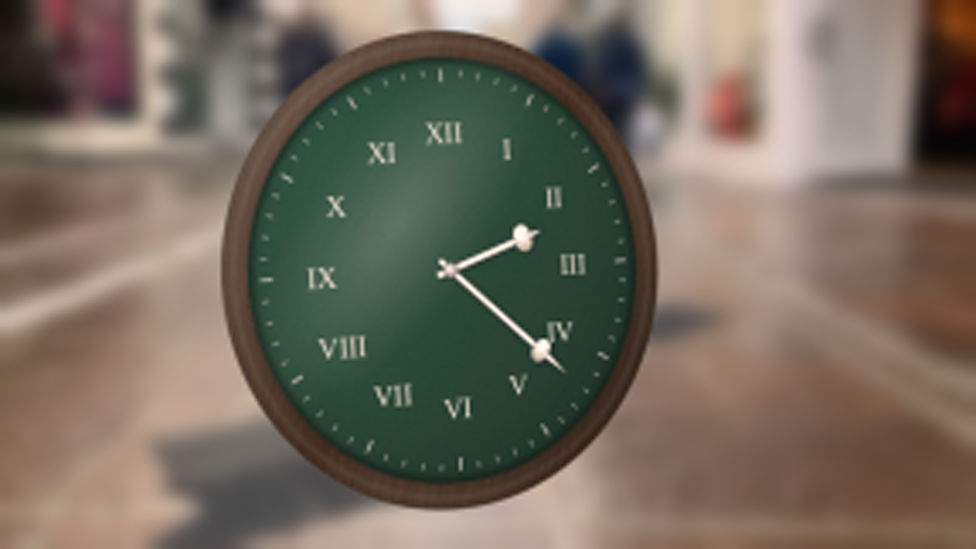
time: **2:22**
